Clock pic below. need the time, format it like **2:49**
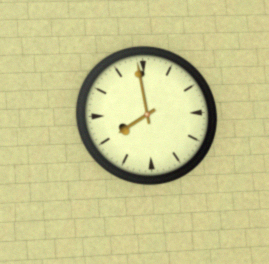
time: **7:59**
